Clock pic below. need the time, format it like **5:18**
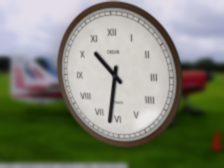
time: **10:32**
